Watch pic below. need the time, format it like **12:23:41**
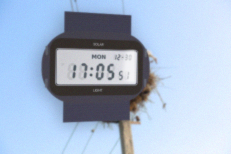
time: **17:05:51**
